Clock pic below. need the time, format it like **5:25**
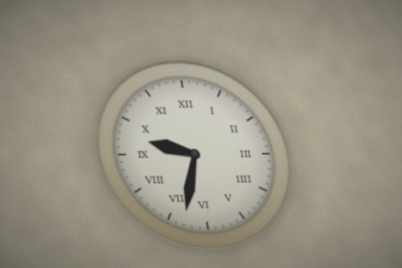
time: **9:33**
